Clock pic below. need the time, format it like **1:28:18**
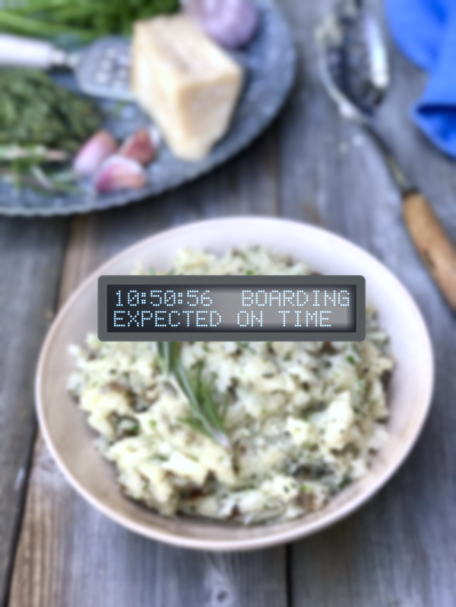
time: **10:50:56**
